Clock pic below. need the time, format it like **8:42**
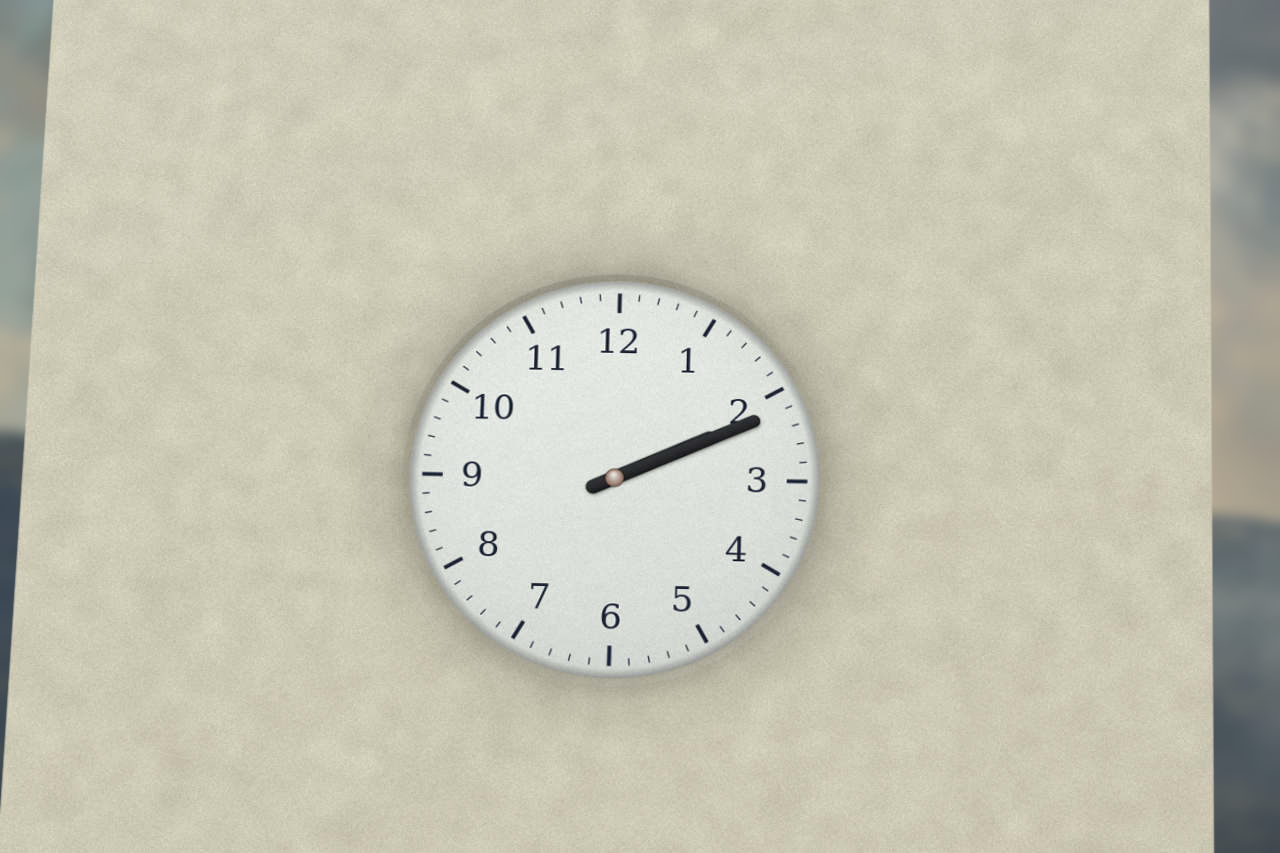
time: **2:11**
